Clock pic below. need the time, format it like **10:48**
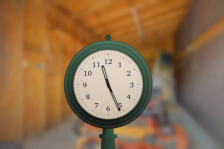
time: **11:26**
